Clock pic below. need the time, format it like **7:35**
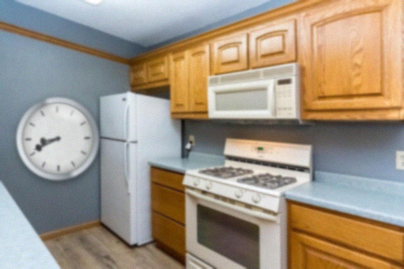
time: **8:41**
